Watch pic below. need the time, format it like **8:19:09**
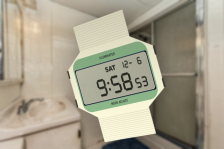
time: **9:58:53**
